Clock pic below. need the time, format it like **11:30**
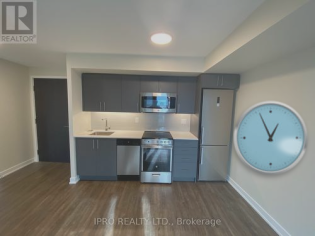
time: **12:56**
